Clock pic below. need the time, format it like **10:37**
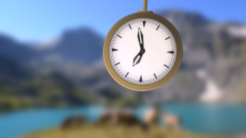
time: **6:58**
